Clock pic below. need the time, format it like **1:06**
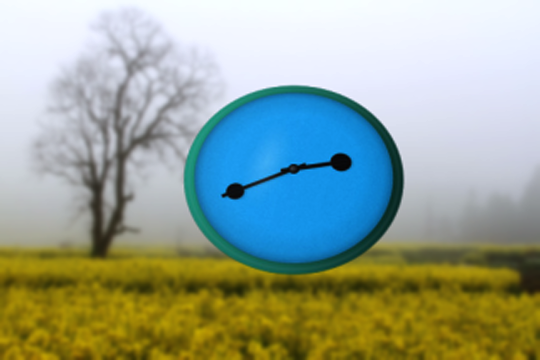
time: **2:41**
